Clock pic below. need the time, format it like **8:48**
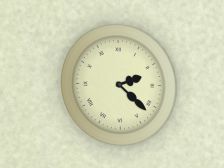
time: **2:22**
